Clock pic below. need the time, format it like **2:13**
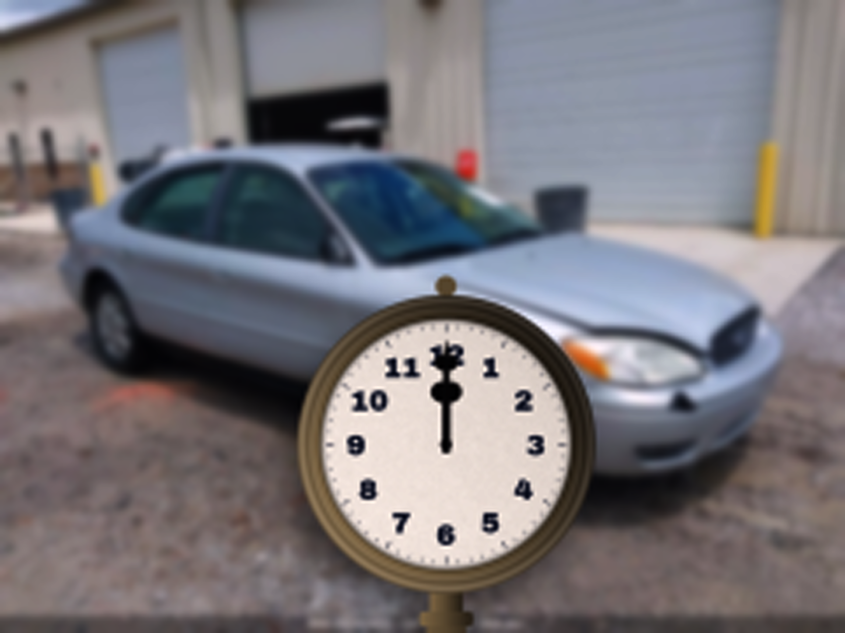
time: **12:00**
